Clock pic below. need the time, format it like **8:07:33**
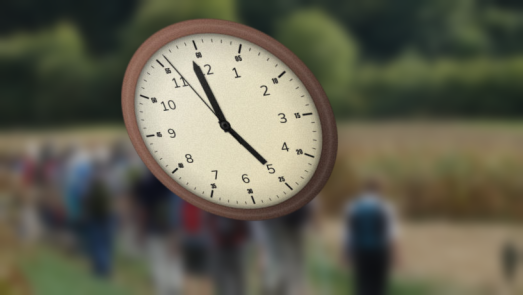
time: **4:58:56**
